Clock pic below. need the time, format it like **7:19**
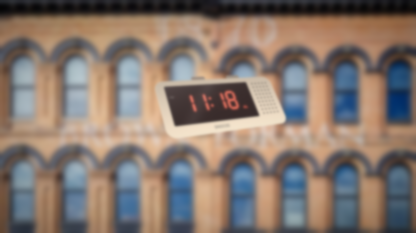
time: **11:18**
